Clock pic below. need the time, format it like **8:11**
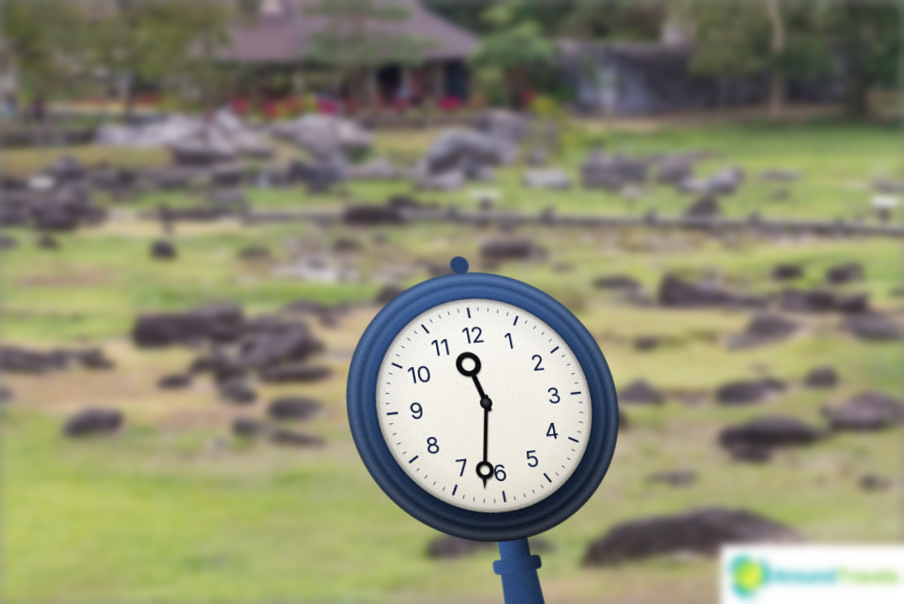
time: **11:32**
